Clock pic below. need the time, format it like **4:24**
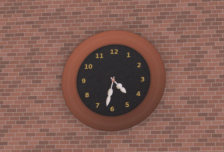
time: **4:32**
